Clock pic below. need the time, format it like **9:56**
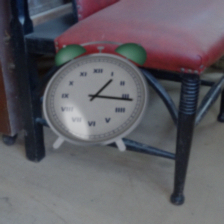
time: **1:16**
